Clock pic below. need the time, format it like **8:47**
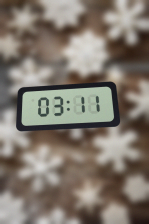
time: **3:11**
